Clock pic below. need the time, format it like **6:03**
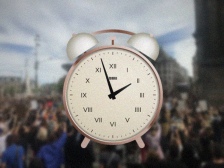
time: **1:57**
